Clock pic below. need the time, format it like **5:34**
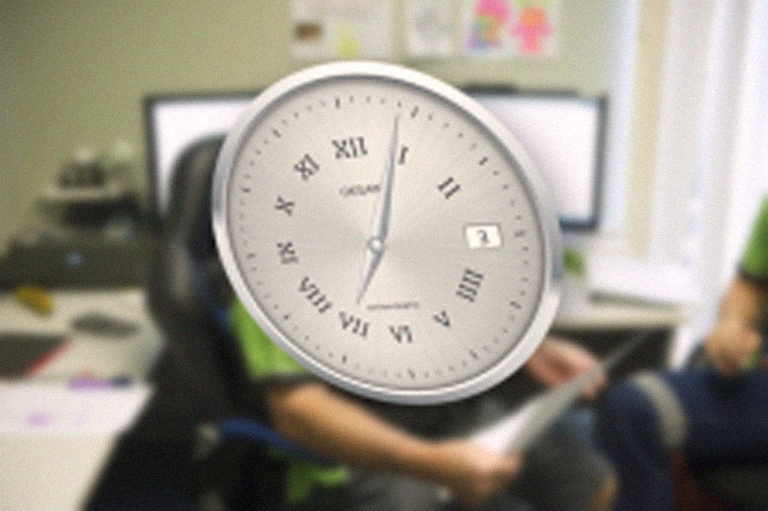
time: **7:04**
